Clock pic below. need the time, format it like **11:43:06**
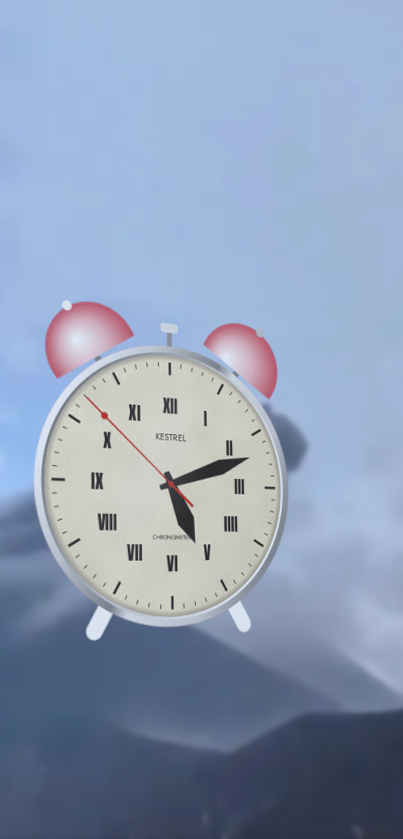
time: **5:11:52**
